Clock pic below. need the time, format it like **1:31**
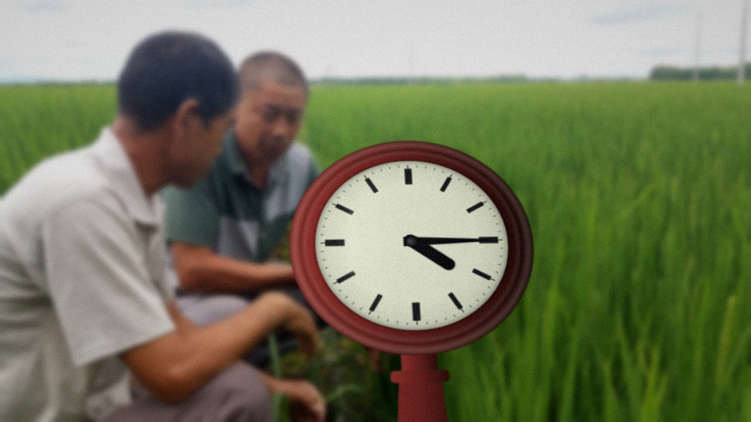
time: **4:15**
